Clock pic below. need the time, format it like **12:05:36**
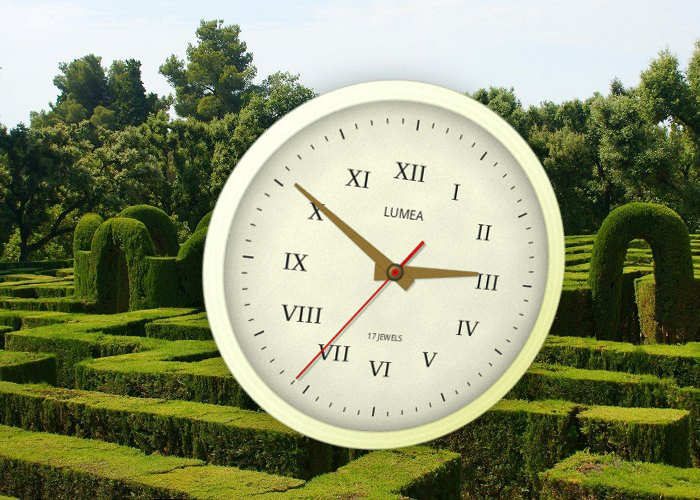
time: **2:50:36**
